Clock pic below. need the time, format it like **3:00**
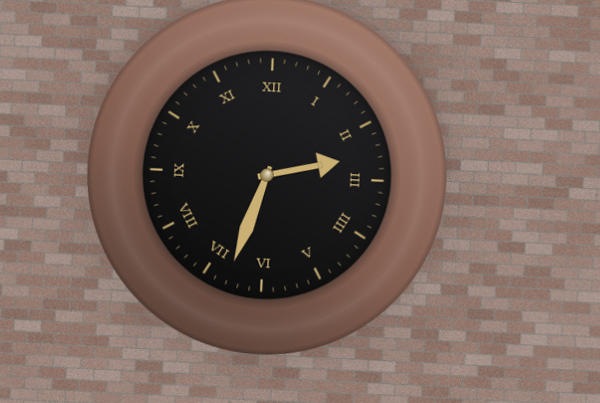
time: **2:33**
